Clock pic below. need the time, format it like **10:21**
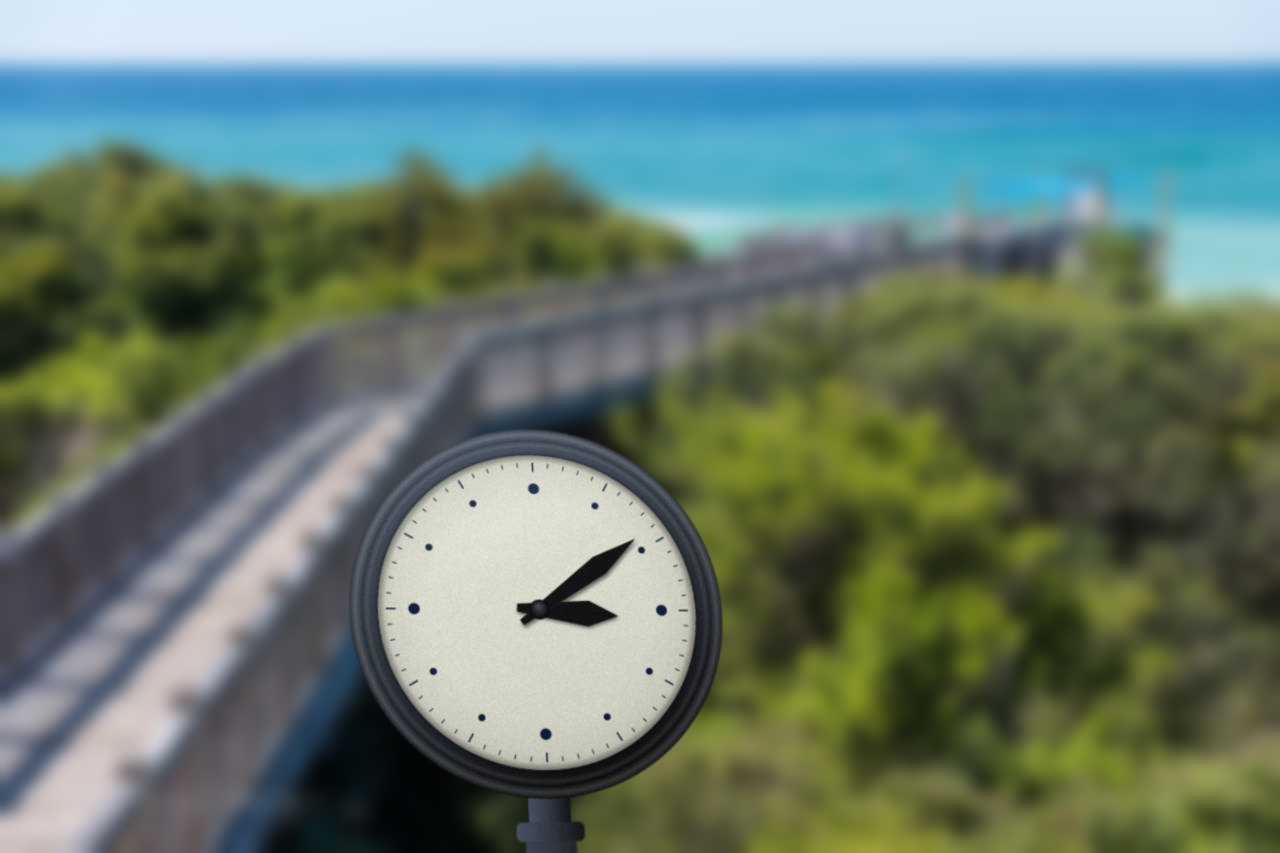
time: **3:09**
